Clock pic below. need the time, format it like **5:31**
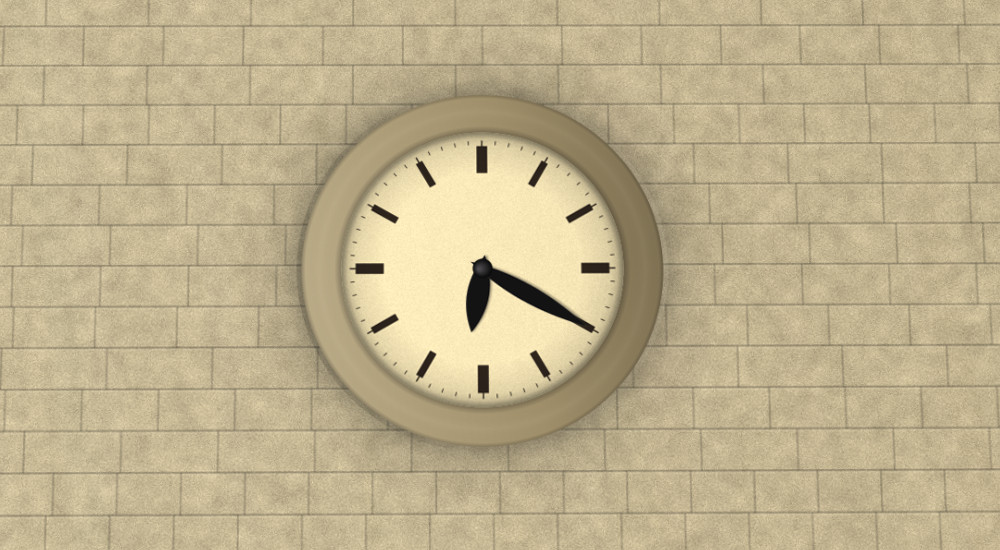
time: **6:20**
